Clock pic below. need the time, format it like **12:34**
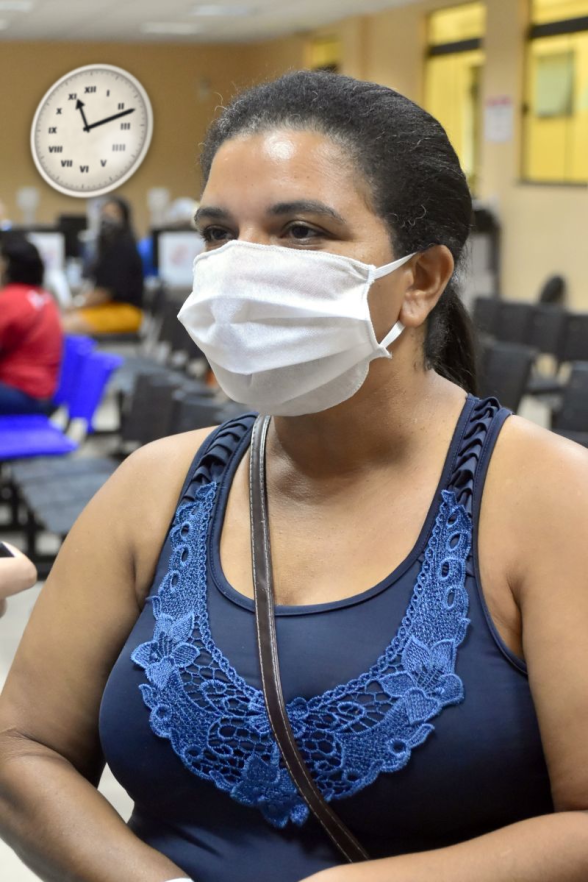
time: **11:12**
